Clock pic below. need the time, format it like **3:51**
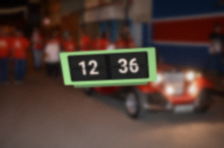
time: **12:36**
